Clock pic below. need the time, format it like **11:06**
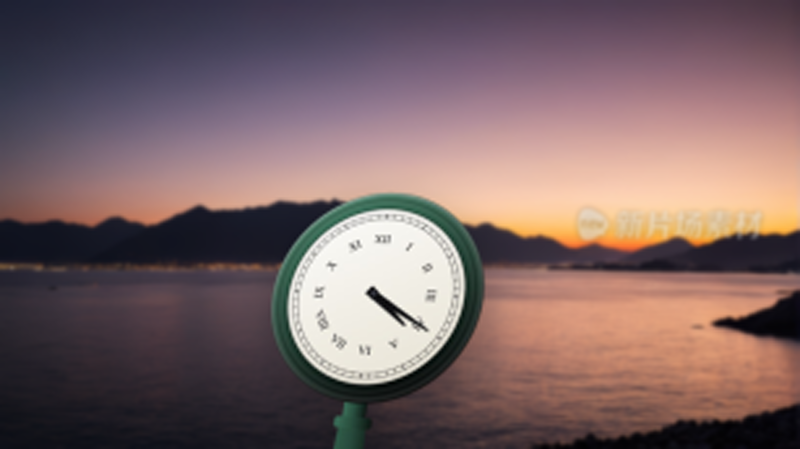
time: **4:20**
